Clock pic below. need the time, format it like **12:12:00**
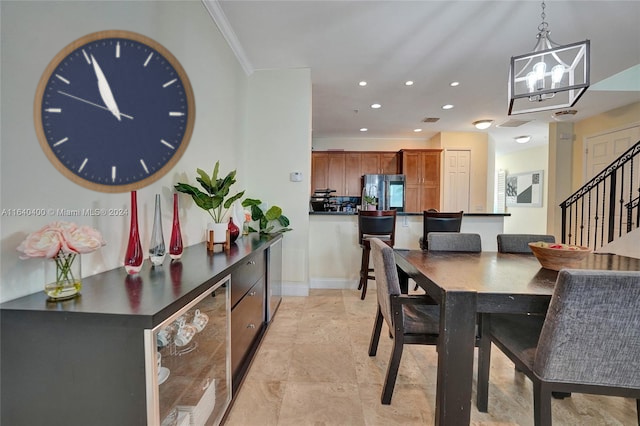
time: **10:55:48**
